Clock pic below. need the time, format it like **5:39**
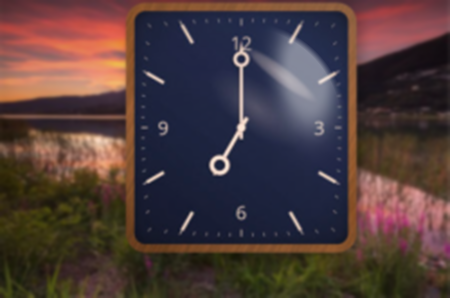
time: **7:00**
